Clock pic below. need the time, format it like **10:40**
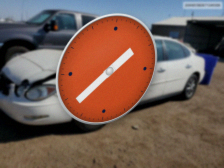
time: **1:38**
